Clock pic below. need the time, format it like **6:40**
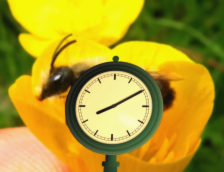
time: **8:10**
